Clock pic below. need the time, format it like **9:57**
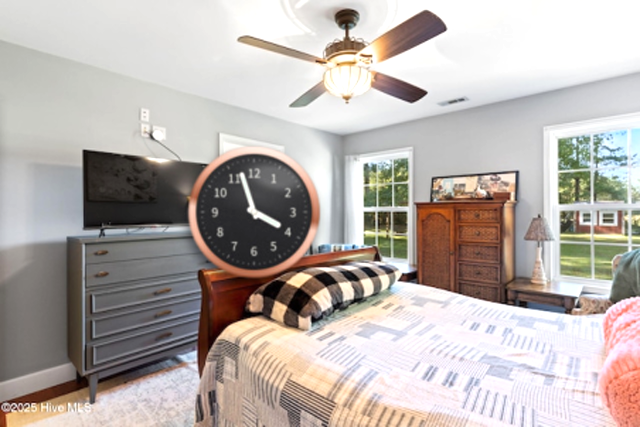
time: **3:57**
